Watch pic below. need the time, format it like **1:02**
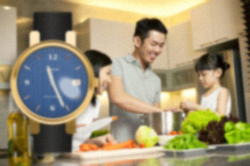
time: **11:26**
